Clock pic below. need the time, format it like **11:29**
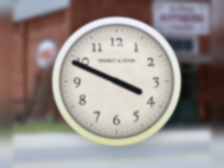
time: **3:49**
